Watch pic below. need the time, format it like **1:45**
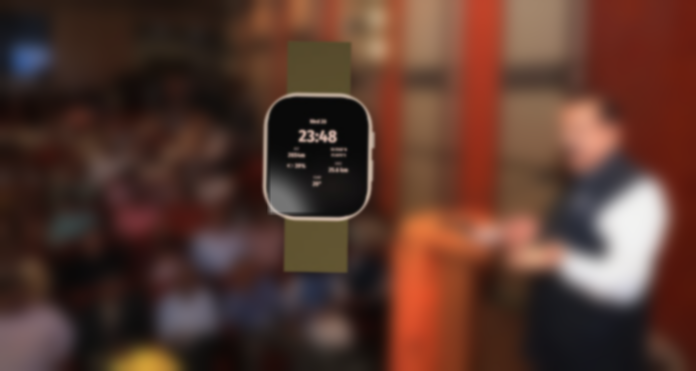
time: **23:48**
